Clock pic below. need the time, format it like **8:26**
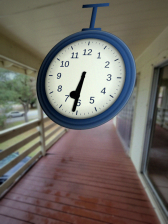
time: **6:31**
